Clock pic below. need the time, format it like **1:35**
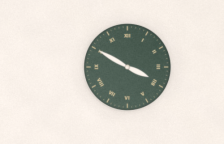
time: **3:50**
